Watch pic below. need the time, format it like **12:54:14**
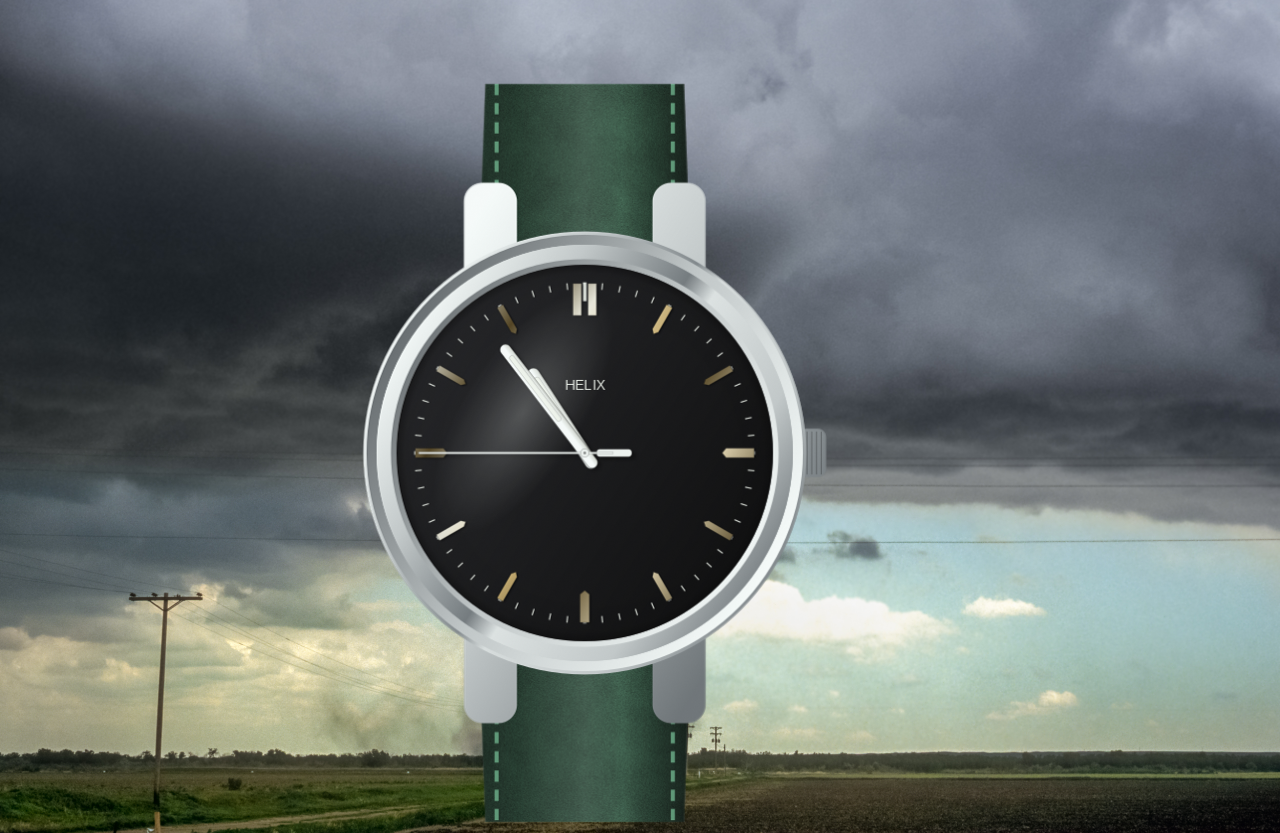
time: **10:53:45**
